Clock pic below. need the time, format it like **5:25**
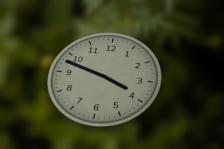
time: **3:48**
